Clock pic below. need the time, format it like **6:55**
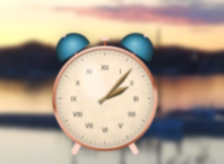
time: **2:07**
